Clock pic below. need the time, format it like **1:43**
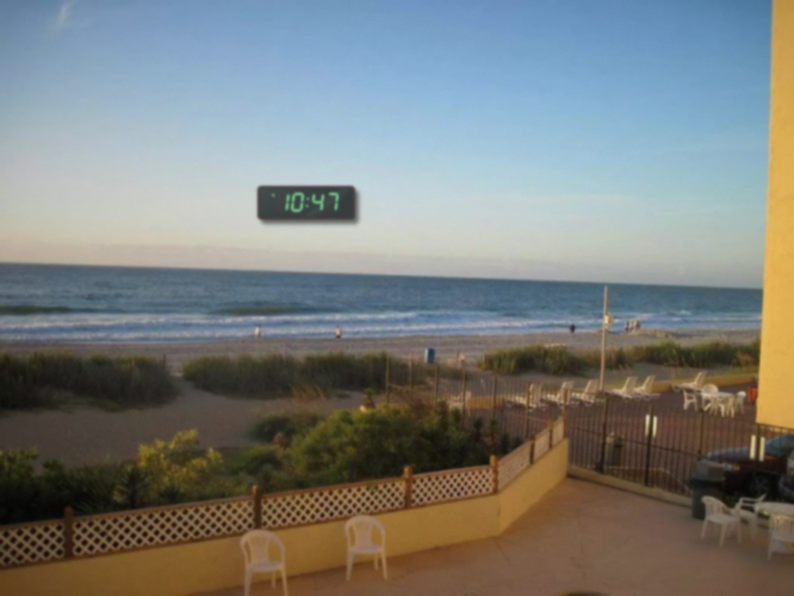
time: **10:47**
